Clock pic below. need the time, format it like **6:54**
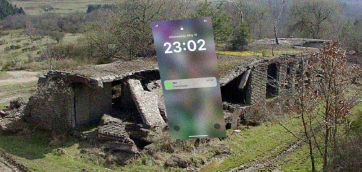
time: **23:02**
